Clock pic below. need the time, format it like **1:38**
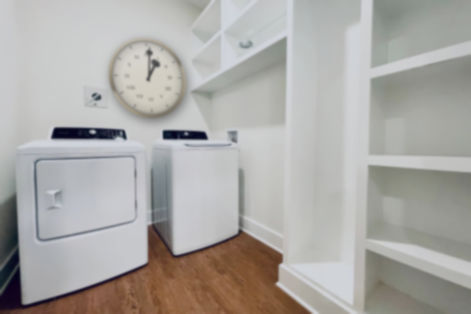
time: **1:01**
